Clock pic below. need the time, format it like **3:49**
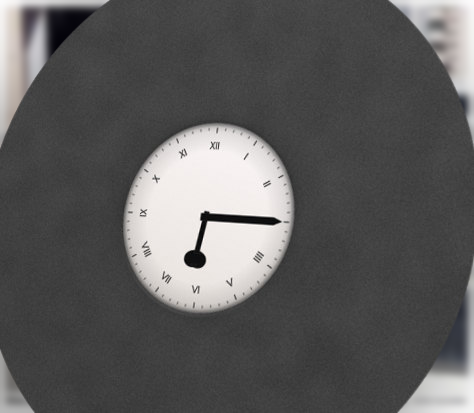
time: **6:15**
